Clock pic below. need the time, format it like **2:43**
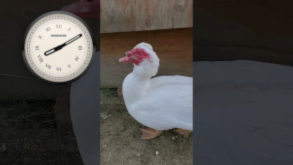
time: **8:10**
